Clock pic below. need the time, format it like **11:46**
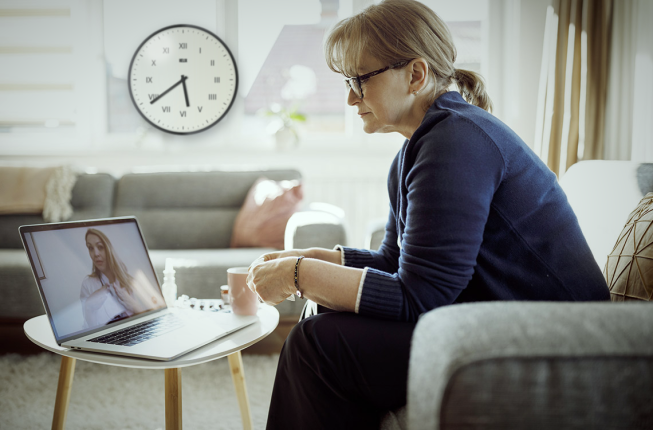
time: **5:39**
